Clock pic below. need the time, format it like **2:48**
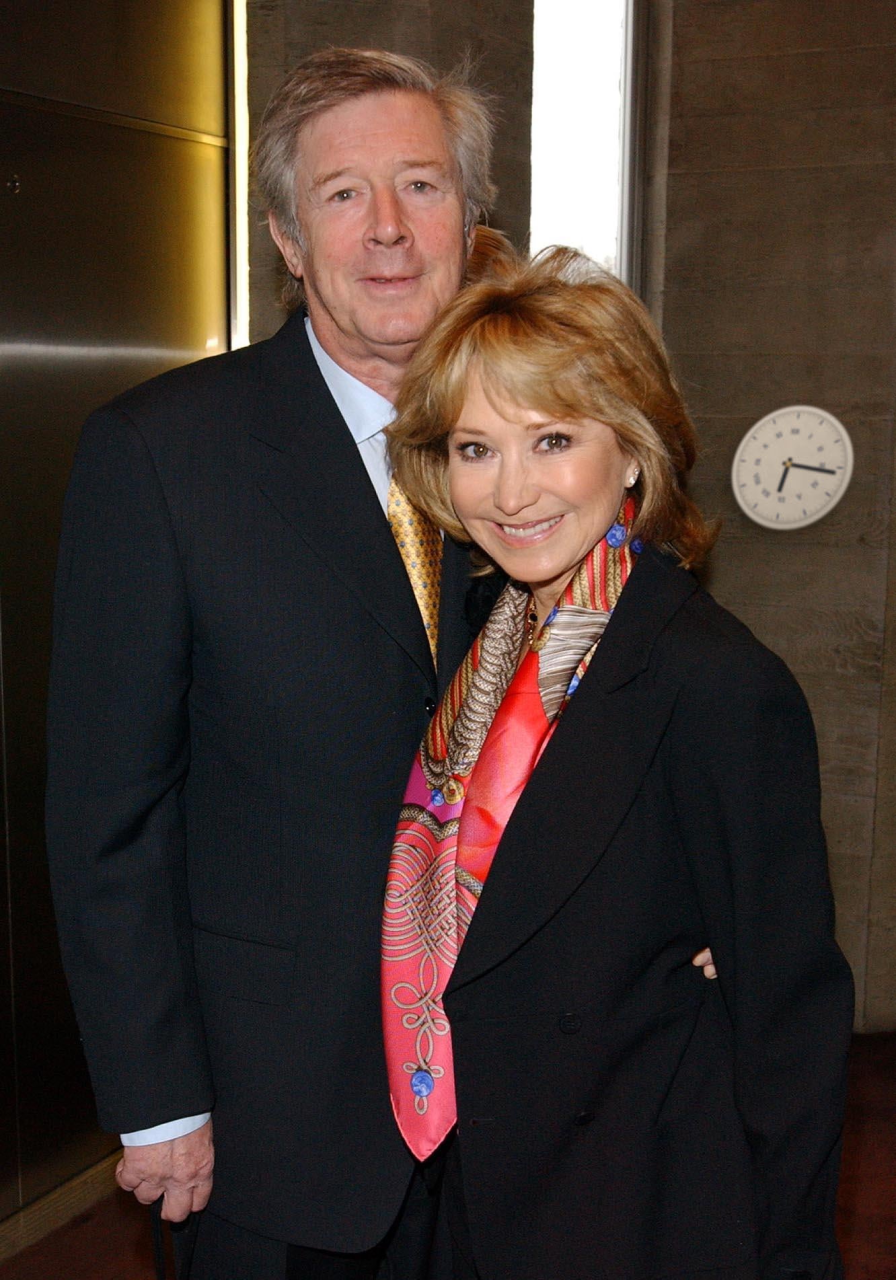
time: **6:16**
